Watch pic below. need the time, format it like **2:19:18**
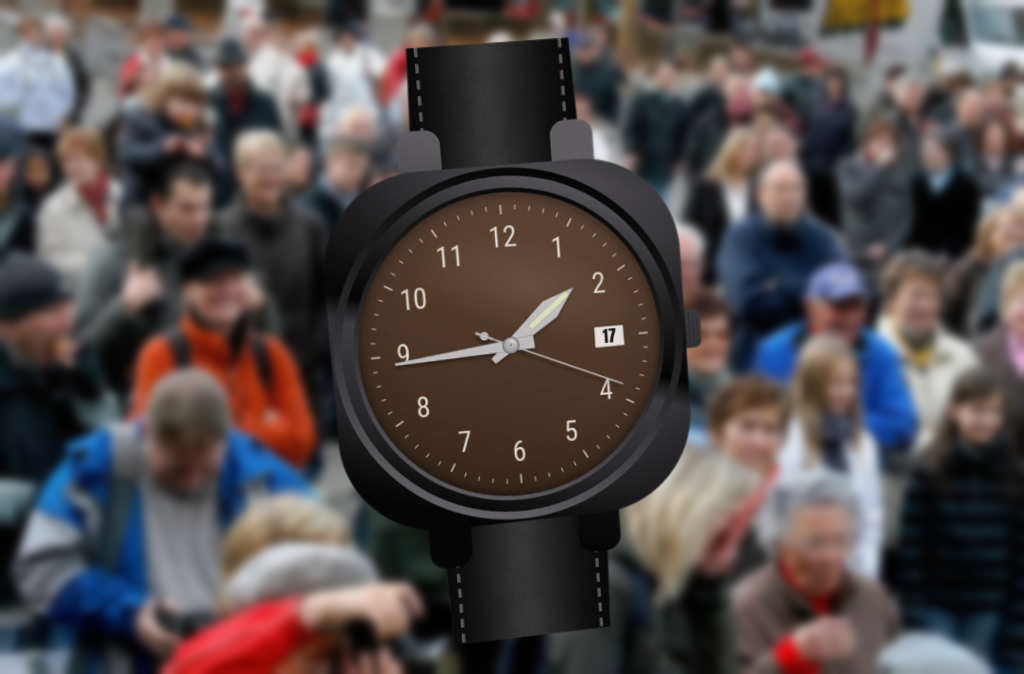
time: **1:44:19**
